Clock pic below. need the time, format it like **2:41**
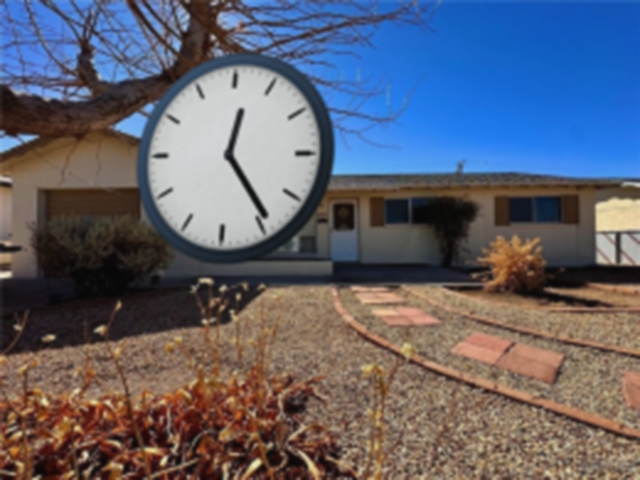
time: **12:24**
